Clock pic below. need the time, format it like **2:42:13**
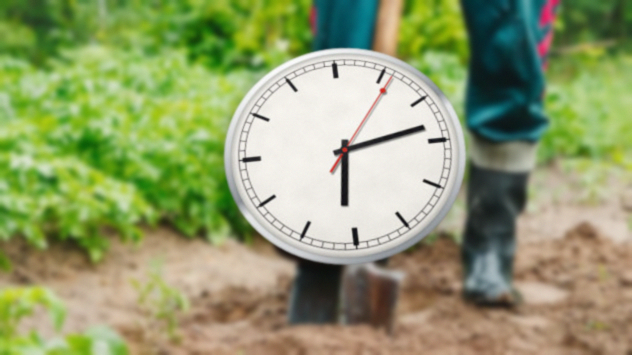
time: **6:13:06**
